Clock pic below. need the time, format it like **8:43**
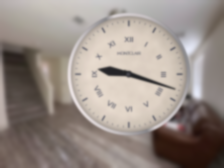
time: **9:18**
